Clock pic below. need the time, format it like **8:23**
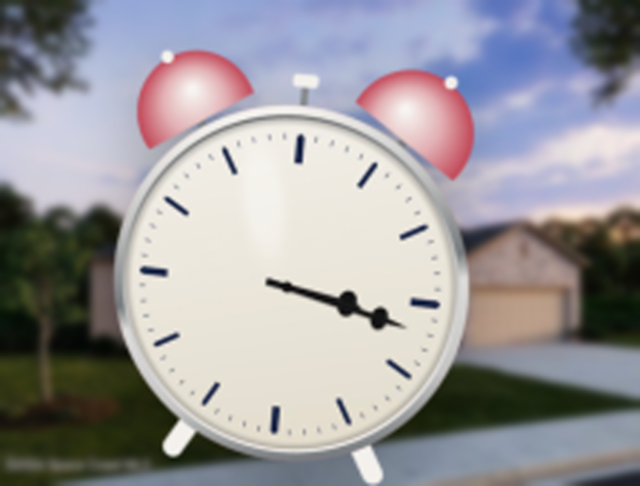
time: **3:17**
